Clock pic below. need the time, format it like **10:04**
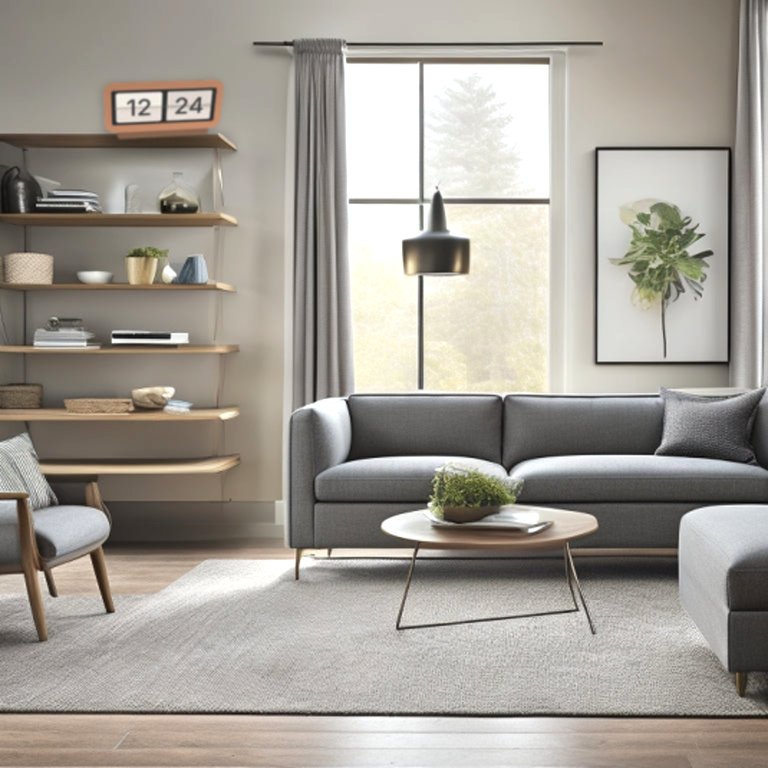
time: **12:24**
